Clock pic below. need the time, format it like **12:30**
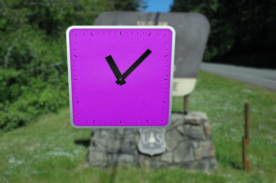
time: **11:07**
